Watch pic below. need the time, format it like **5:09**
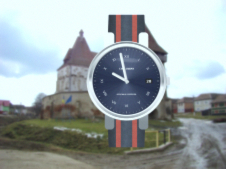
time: **9:58**
